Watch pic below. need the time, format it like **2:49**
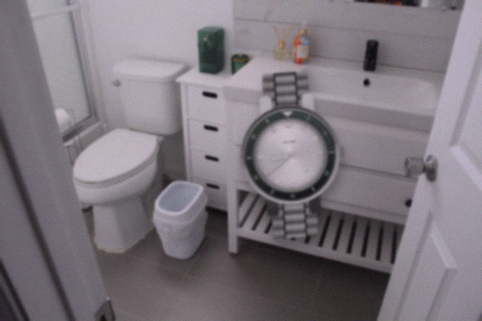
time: **8:39**
